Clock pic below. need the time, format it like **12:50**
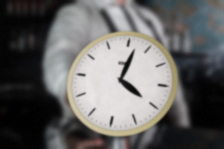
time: **4:02**
